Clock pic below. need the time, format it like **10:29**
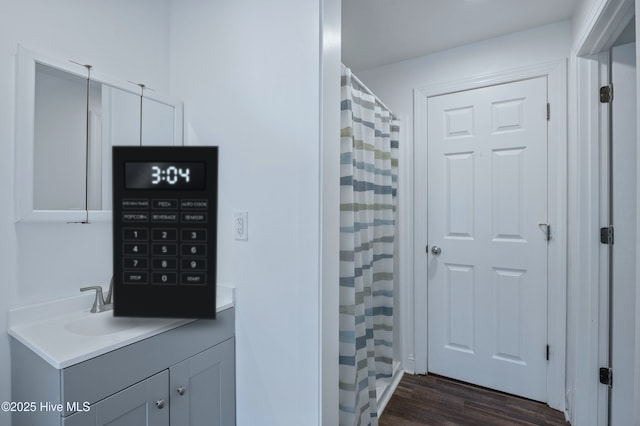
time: **3:04**
